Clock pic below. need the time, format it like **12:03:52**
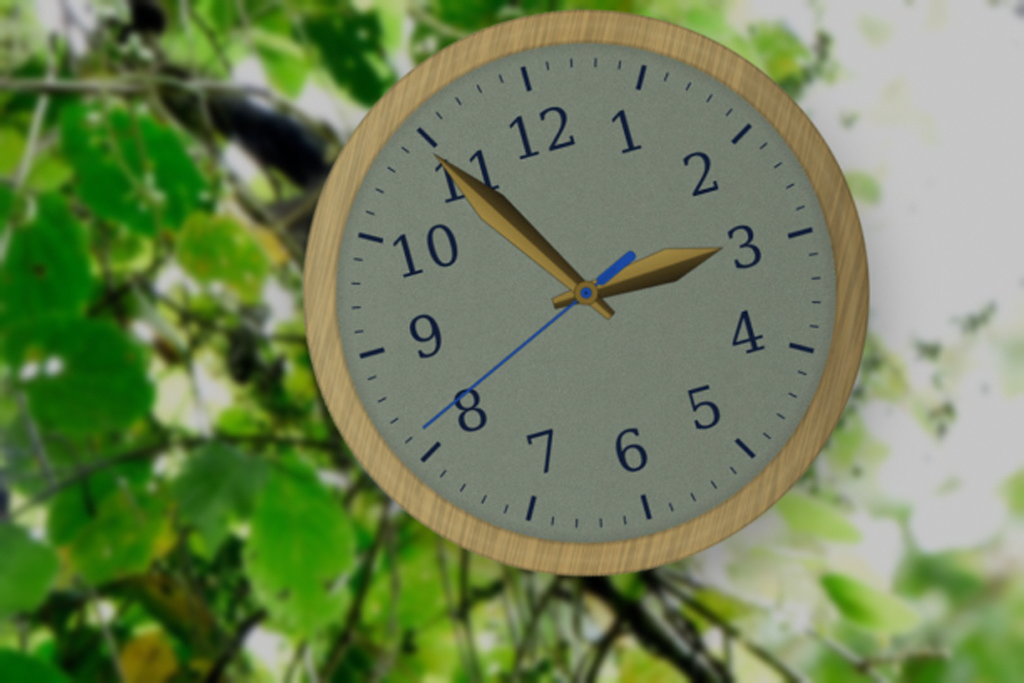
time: **2:54:41**
